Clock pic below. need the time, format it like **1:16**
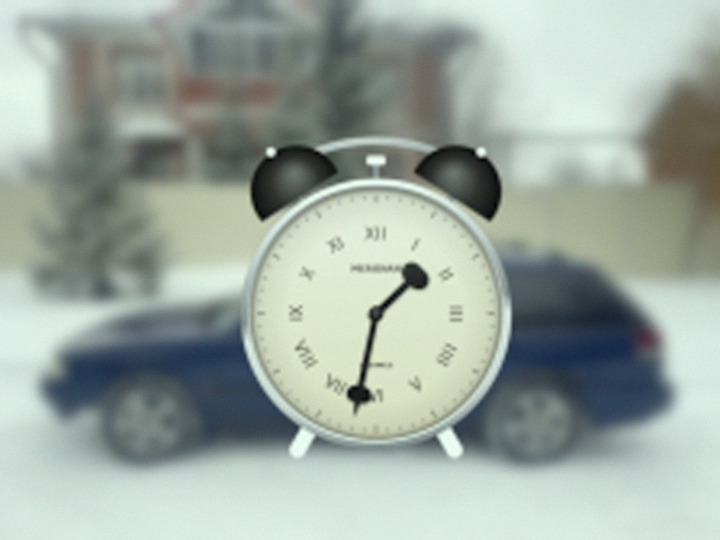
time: **1:32**
